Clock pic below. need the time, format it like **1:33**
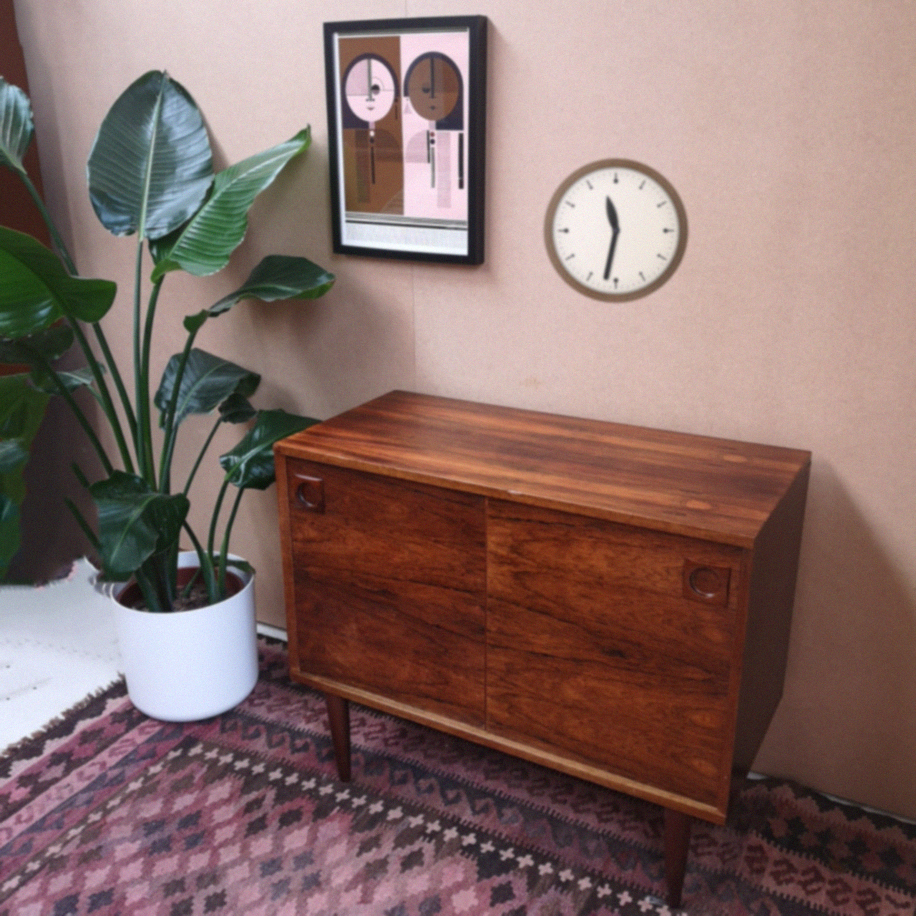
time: **11:32**
